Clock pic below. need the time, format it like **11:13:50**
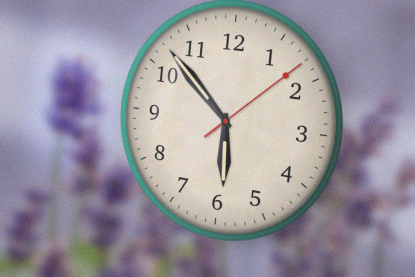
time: **5:52:08**
